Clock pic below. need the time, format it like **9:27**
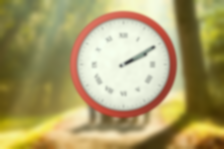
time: **2:10**
